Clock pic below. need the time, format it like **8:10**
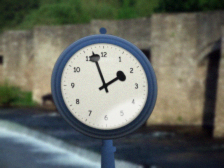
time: **1:57**
